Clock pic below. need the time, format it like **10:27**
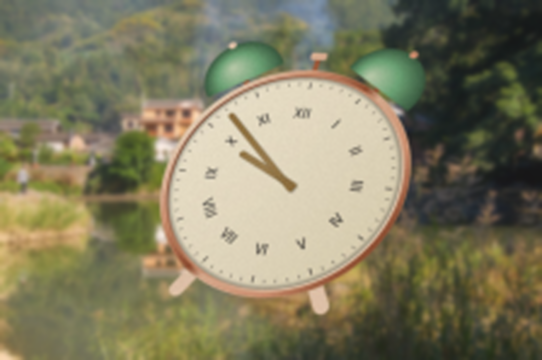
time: **9:52**
